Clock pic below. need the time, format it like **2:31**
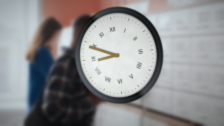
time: **8:49**
